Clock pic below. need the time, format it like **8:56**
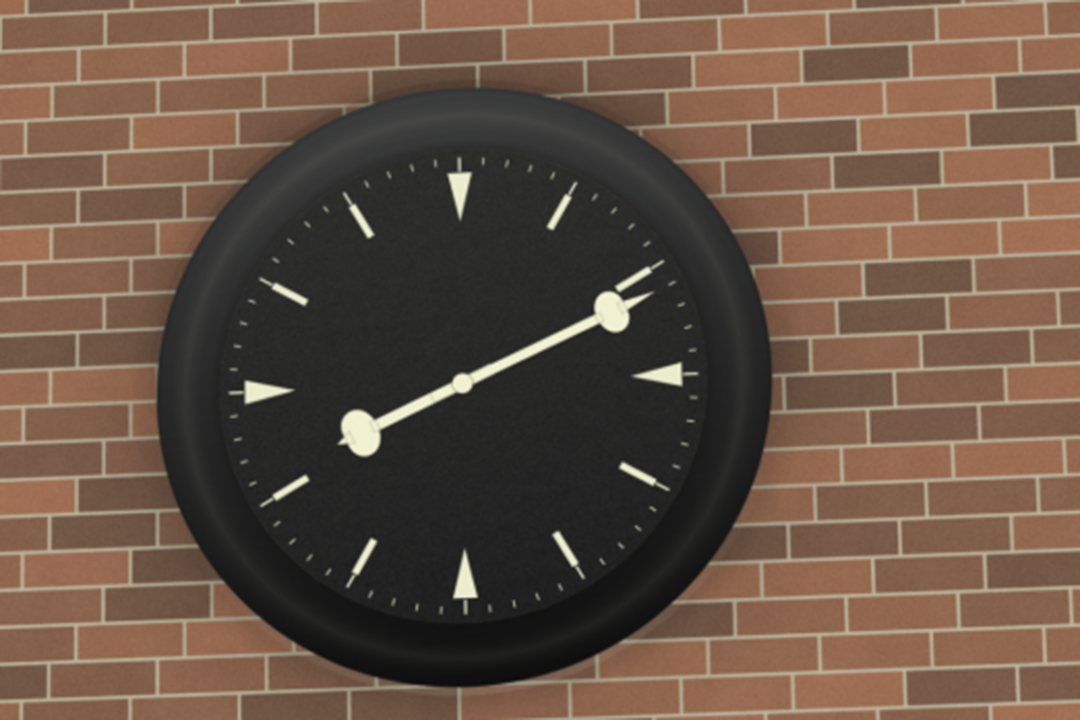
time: **8:11**
